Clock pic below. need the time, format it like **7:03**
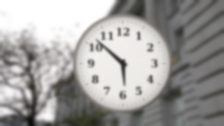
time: **5:52**
